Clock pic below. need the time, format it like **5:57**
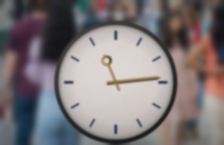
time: **11:14**
